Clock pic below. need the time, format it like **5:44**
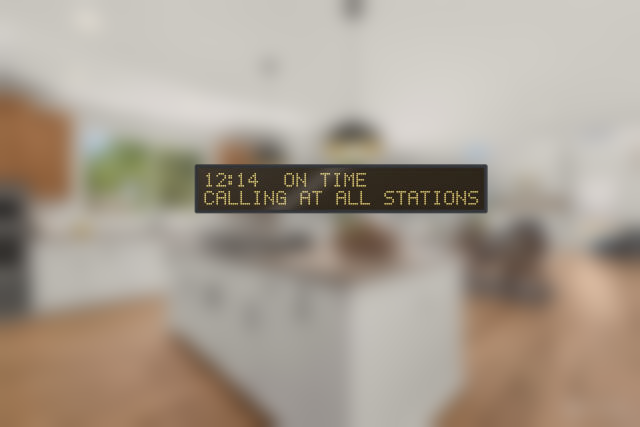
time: **12:14**
